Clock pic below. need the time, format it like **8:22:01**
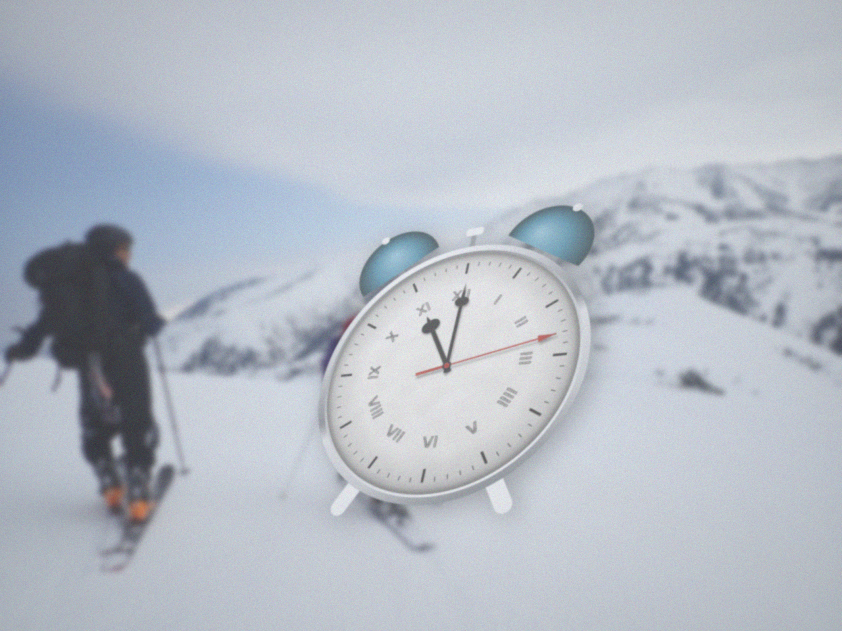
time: **11:00:13**
